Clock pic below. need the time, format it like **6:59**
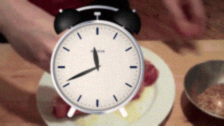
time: **11:41**
